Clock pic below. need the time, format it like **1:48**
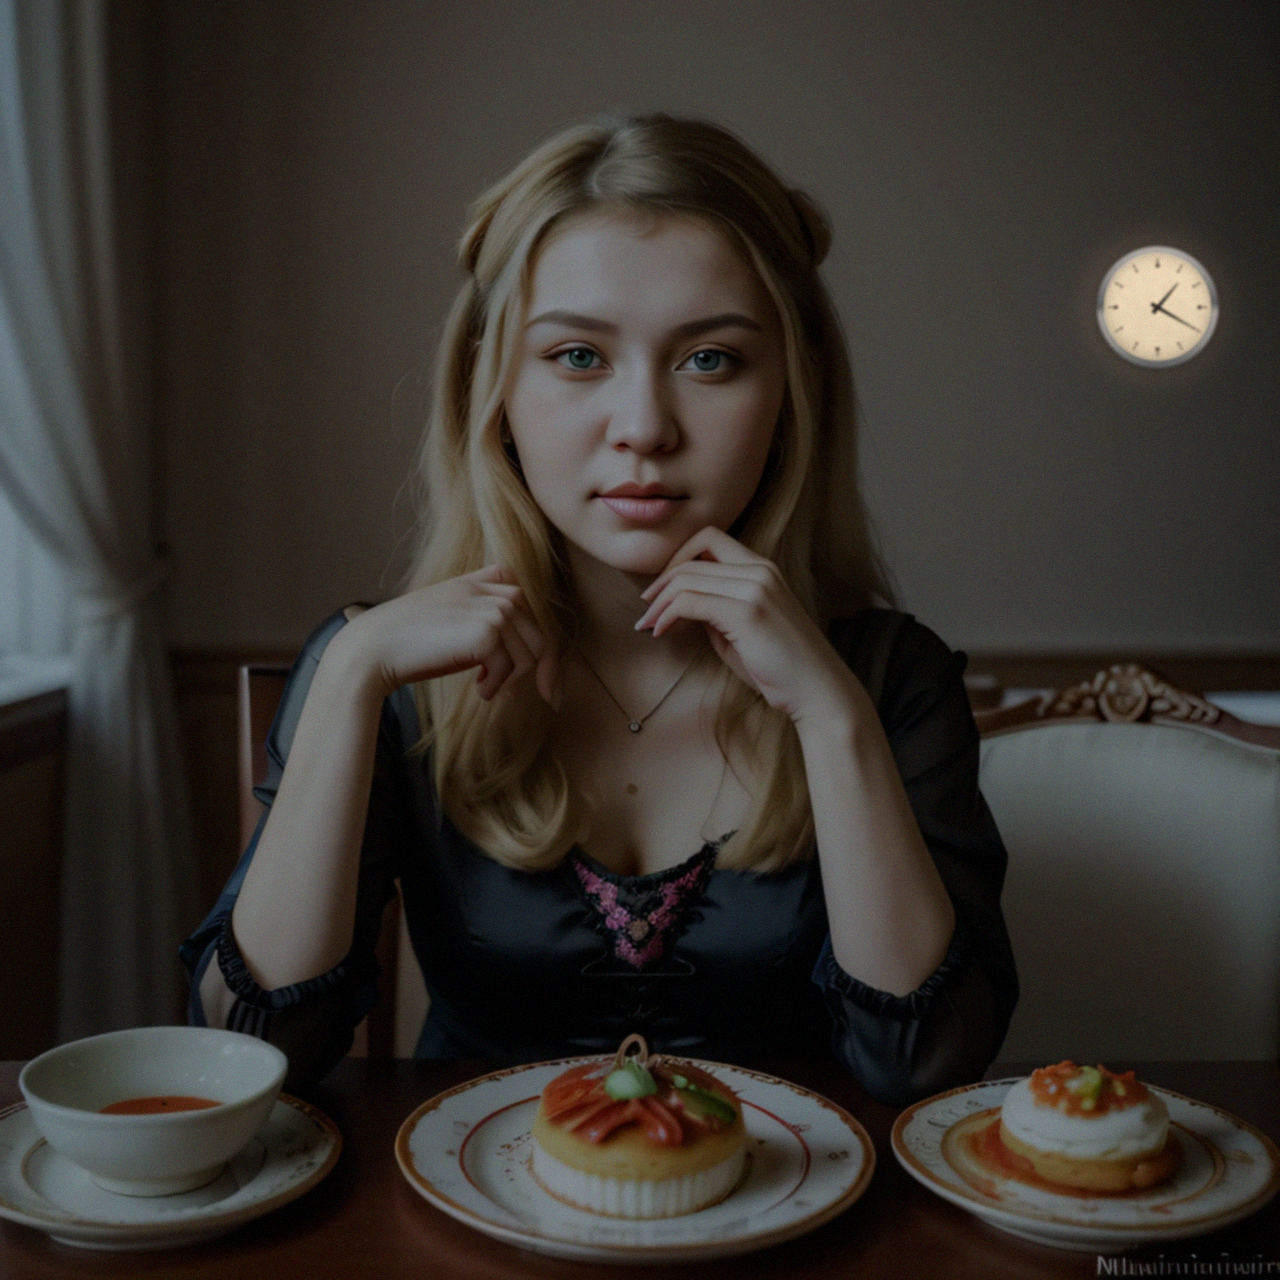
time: **1:20**
